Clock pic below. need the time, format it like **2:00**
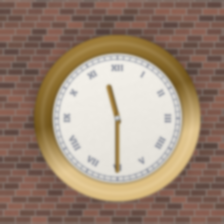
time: **11:30**
